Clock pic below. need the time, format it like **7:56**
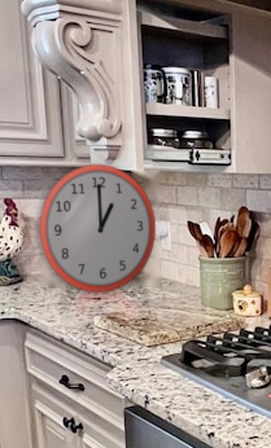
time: **1:00**
